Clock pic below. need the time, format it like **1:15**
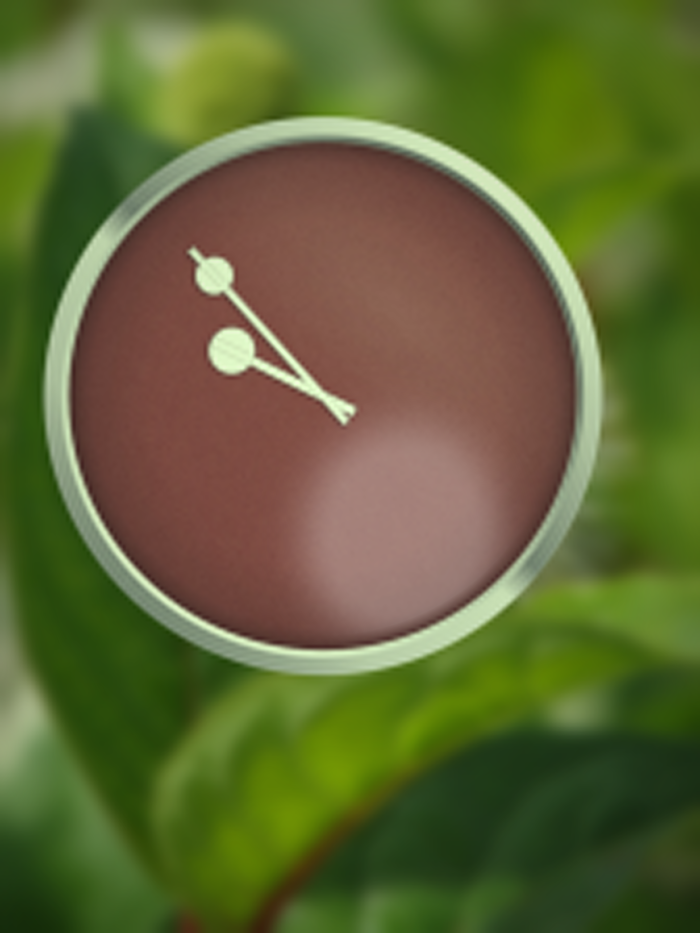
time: **9:53**
